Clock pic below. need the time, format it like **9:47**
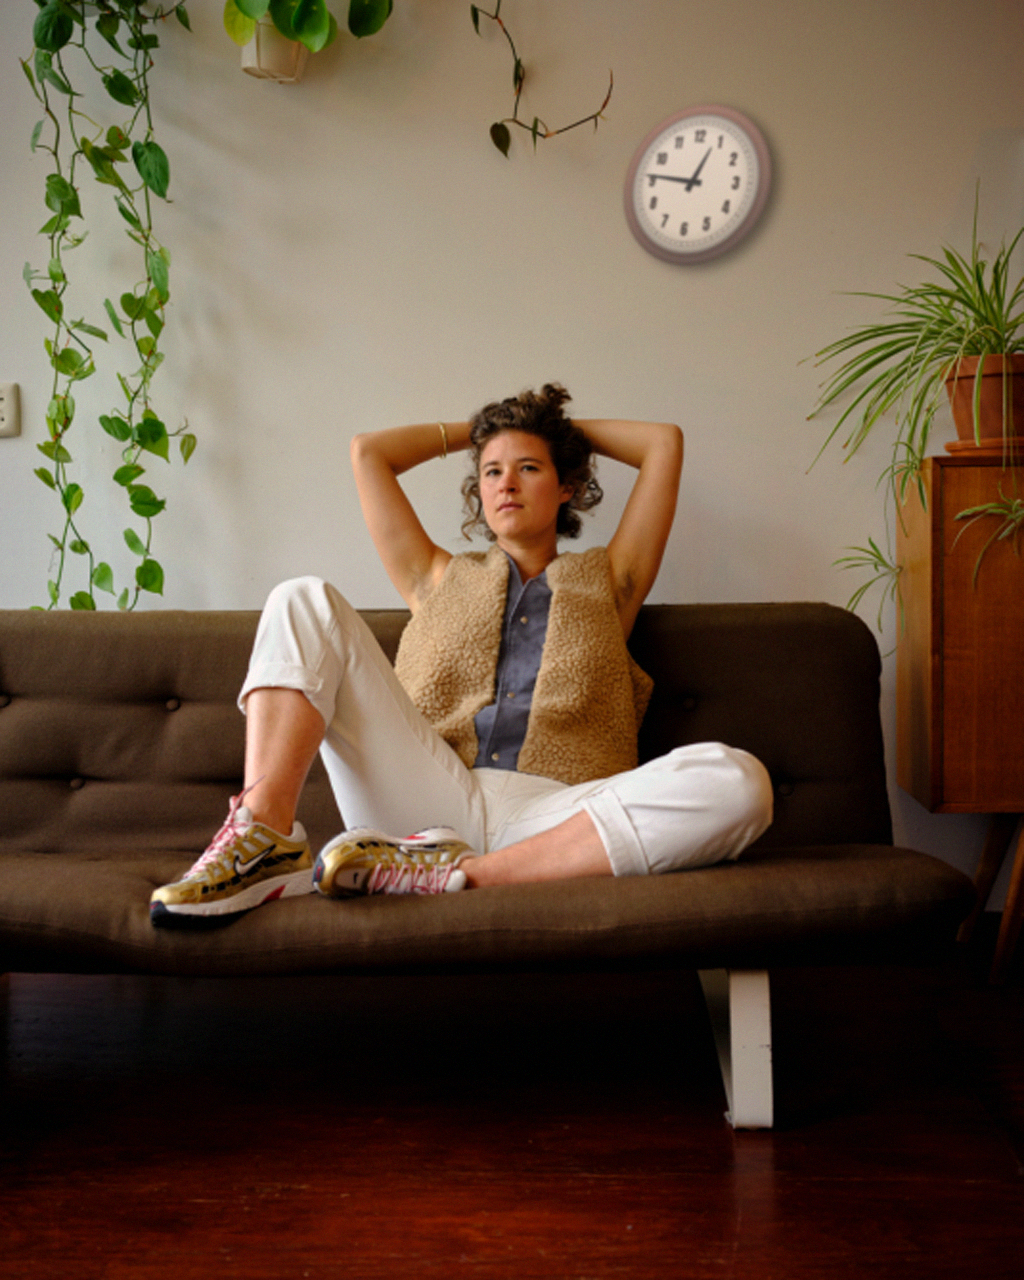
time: **12:46**
